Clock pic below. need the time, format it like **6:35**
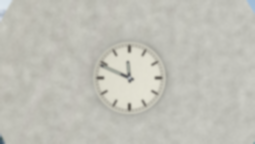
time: **11:49**
